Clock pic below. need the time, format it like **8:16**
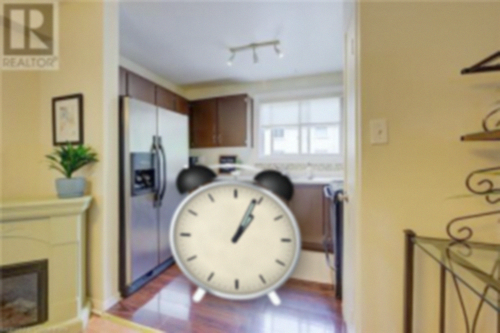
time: **1:04**
